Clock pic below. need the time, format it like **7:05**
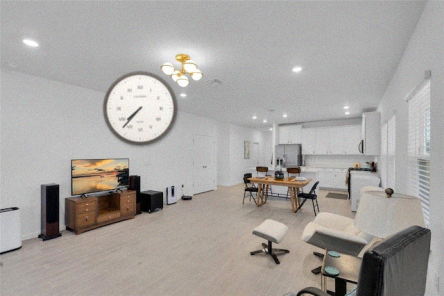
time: **7:37**
